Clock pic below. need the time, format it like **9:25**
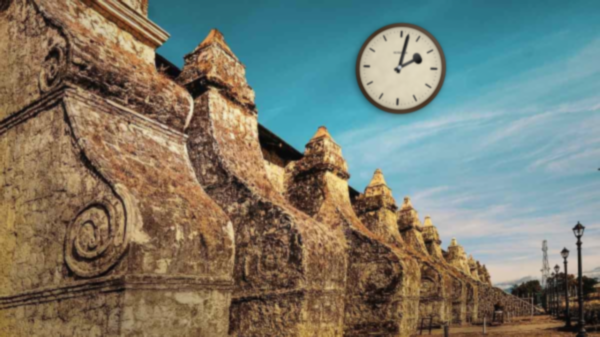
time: **2:02**
